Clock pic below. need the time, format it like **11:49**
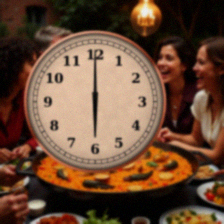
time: **6:00**
